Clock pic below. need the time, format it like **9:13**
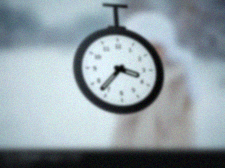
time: **3:37**
